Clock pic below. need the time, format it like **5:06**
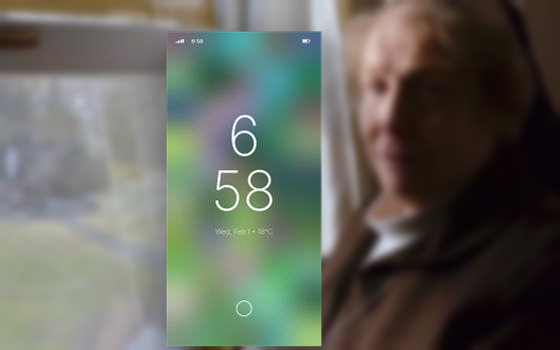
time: **6:58**
